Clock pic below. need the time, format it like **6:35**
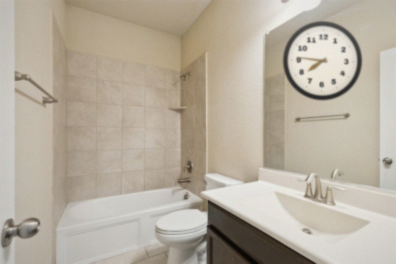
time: **7:46**
